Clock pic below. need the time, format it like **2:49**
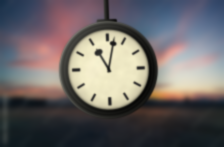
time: **11:02**
